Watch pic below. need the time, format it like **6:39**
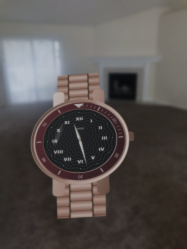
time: **11:28**
